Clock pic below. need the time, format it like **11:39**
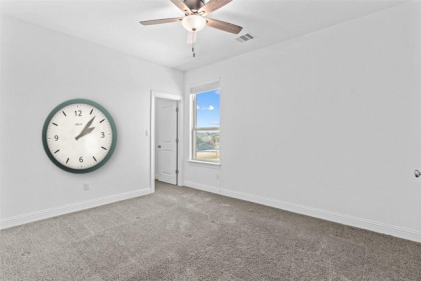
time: **2:07**
